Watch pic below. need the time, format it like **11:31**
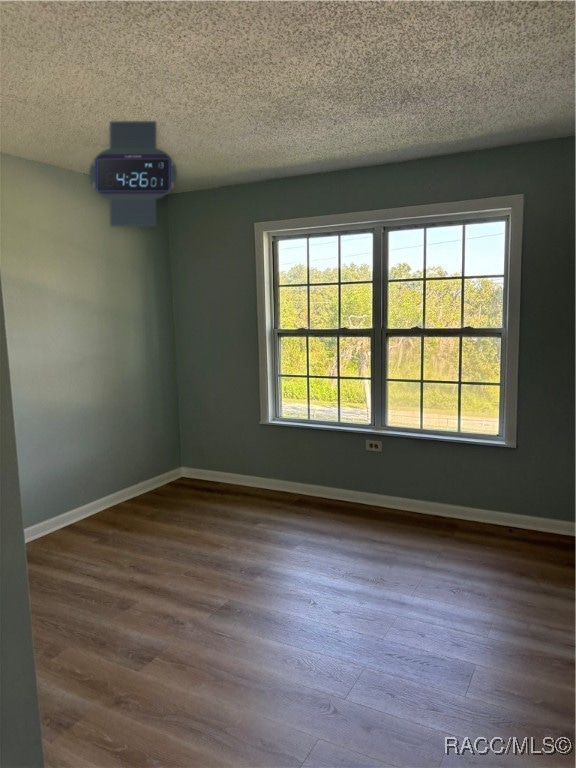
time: **4:26**
